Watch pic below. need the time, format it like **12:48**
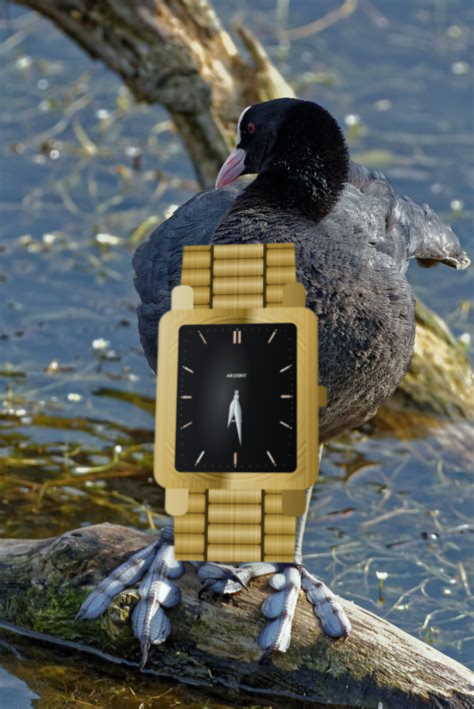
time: **6:29**
